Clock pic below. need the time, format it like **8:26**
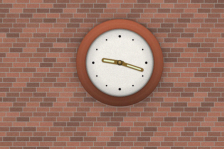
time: **9:18**
